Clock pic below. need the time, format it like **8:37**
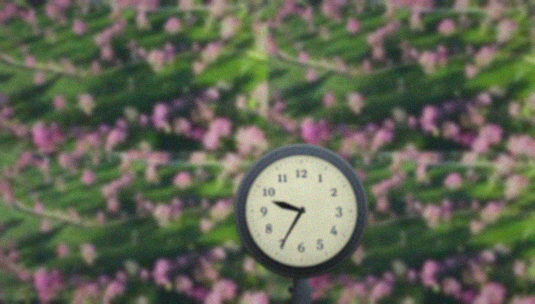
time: **9:35**
